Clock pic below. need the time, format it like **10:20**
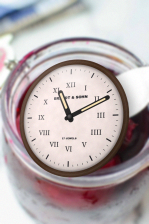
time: **11:11**
